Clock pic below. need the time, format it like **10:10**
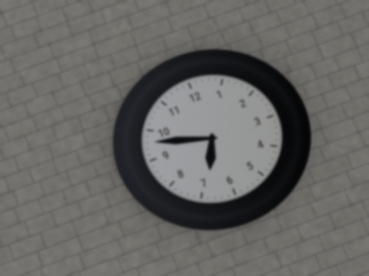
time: **6:48**
